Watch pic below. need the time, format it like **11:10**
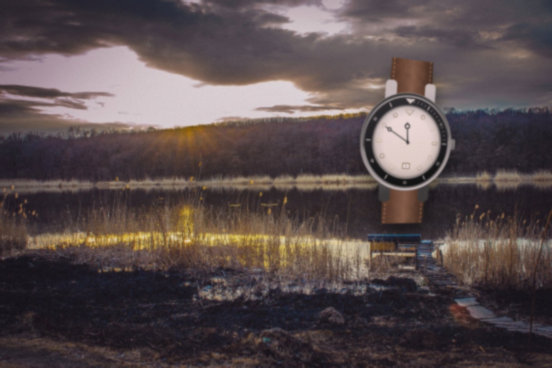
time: **11:50**
